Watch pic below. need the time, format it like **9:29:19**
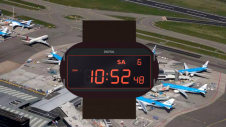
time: **10:52:48**
